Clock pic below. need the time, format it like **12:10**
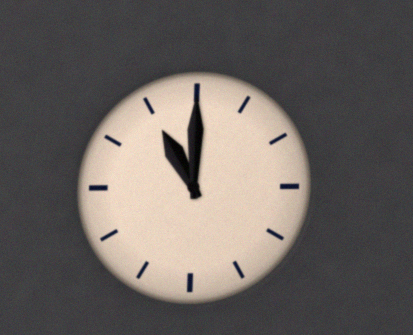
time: **11:00**
